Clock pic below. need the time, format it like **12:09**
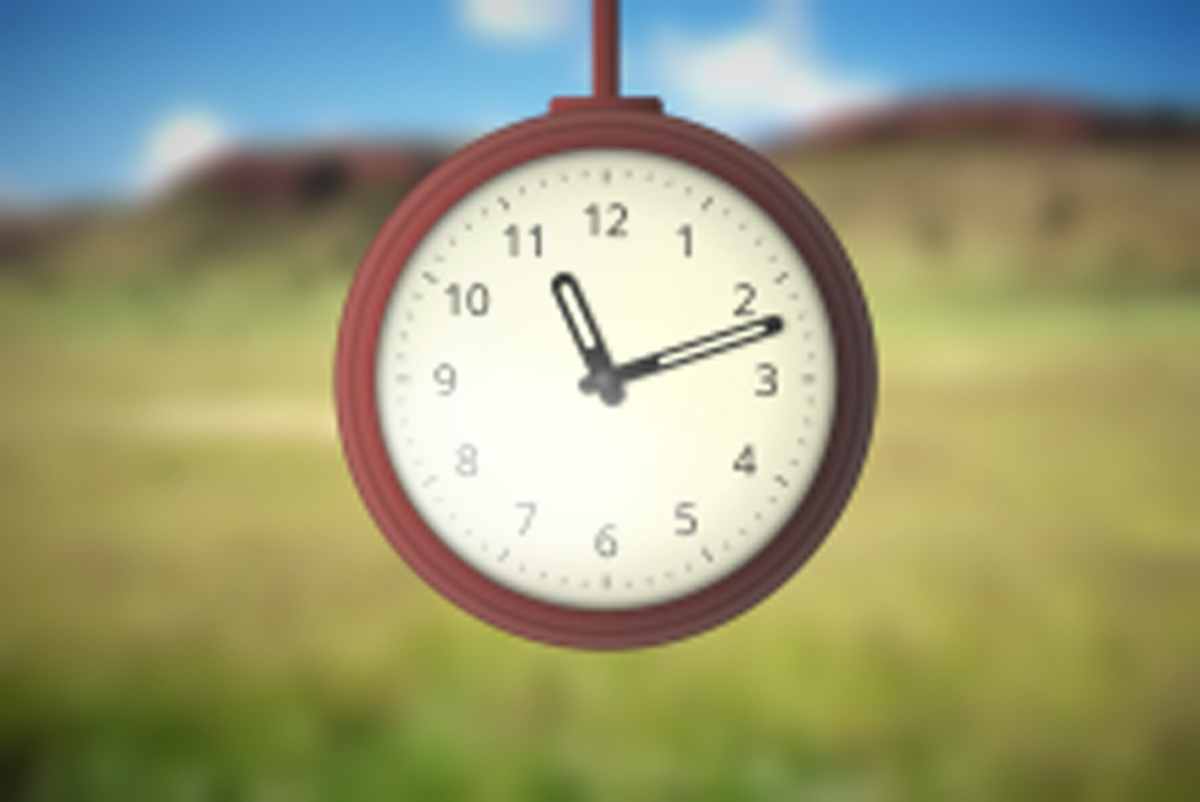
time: **11:12**
